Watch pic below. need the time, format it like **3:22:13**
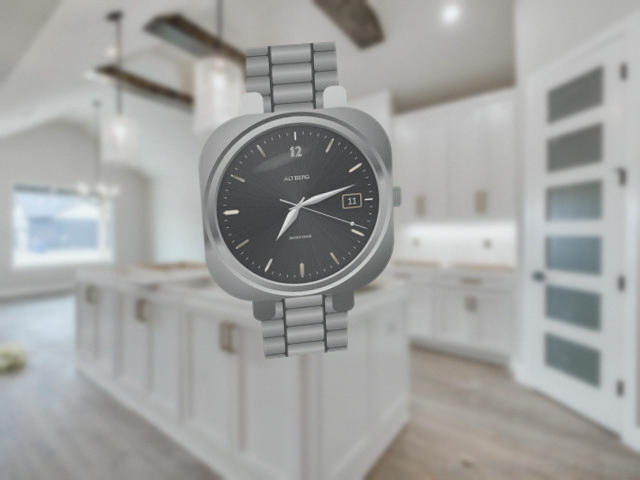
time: **7:12:19**
